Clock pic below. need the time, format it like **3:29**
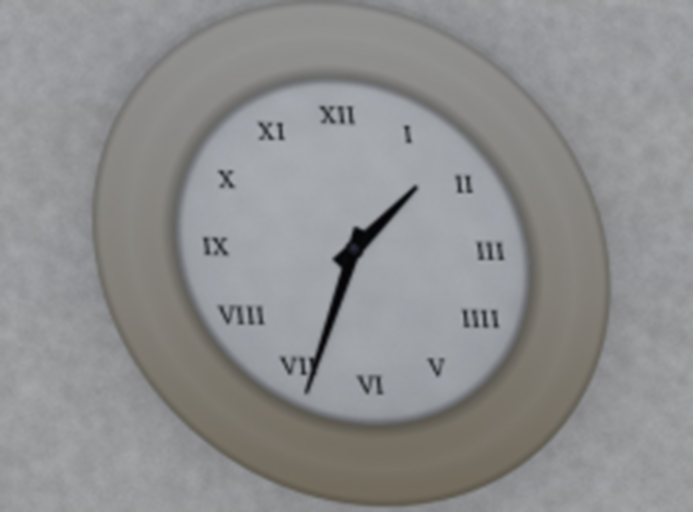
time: **1:34**
